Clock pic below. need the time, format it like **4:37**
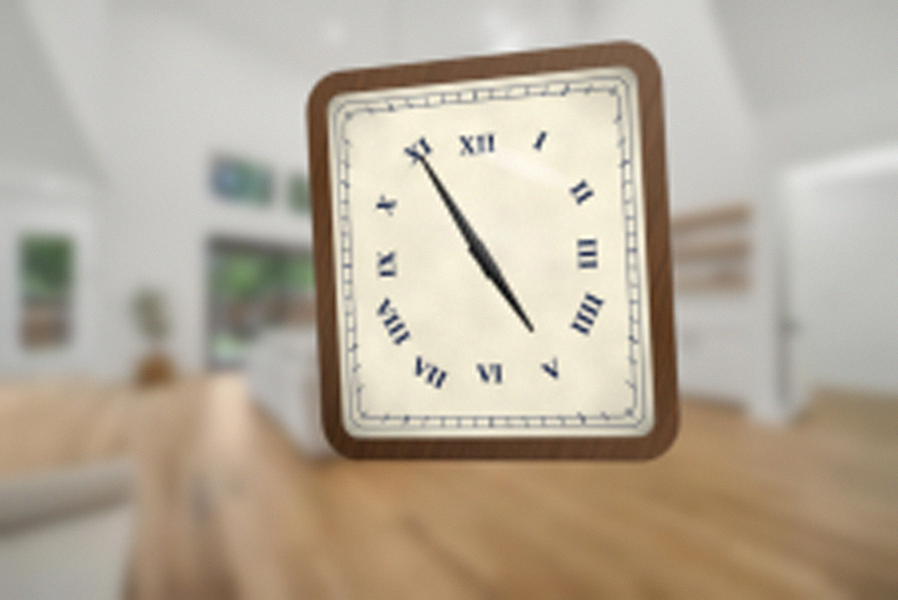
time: **4:55**
